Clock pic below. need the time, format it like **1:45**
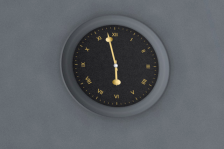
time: **5:58**
